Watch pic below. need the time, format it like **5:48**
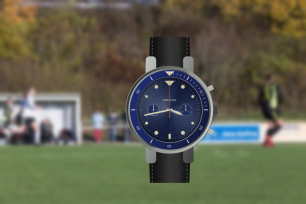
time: **3:43**
